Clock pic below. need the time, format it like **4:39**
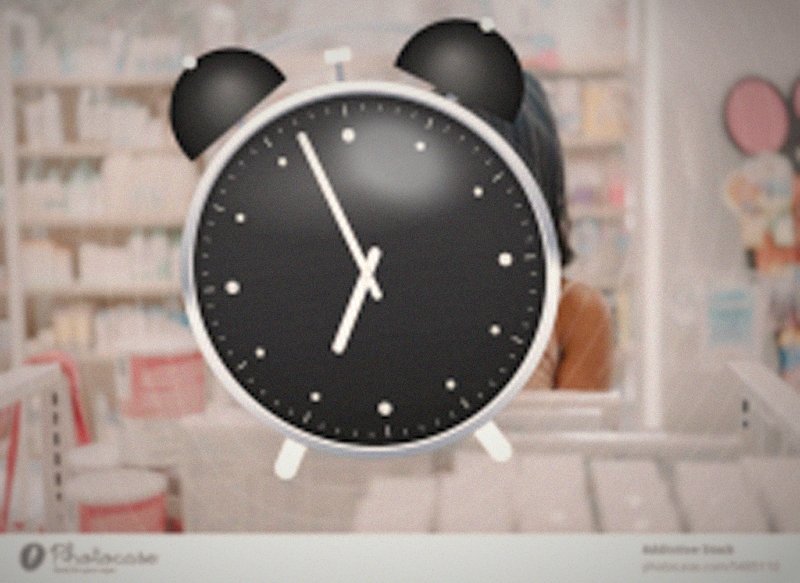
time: **6:57**
